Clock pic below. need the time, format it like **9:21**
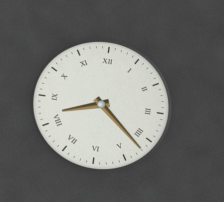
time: **8:22**
